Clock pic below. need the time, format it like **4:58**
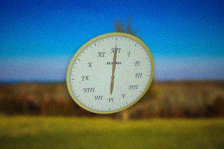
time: **6:00**
